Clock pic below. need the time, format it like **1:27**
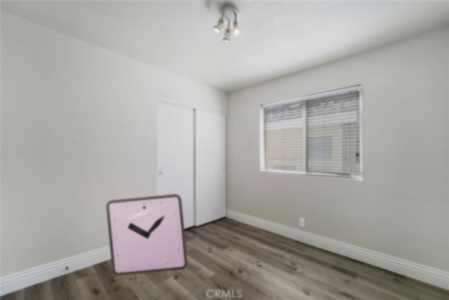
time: **10:08**
